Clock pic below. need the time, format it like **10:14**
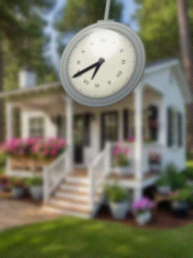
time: **6:40**
